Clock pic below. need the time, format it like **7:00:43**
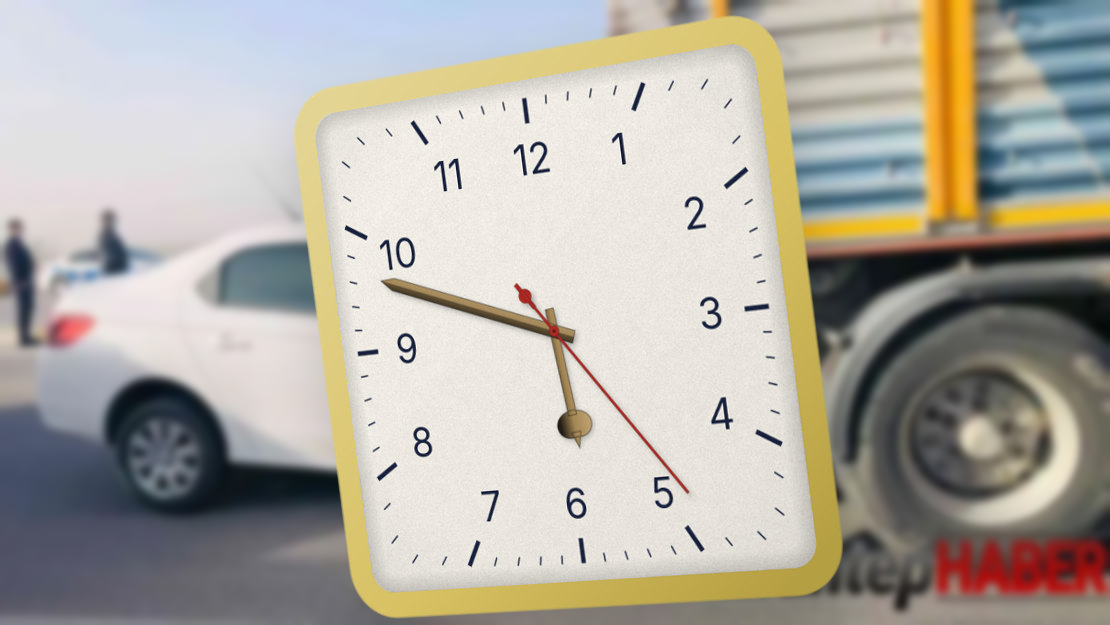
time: **5:48:24**
